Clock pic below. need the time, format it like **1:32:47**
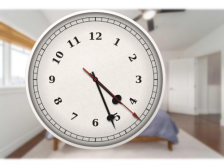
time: **4:26:22**
